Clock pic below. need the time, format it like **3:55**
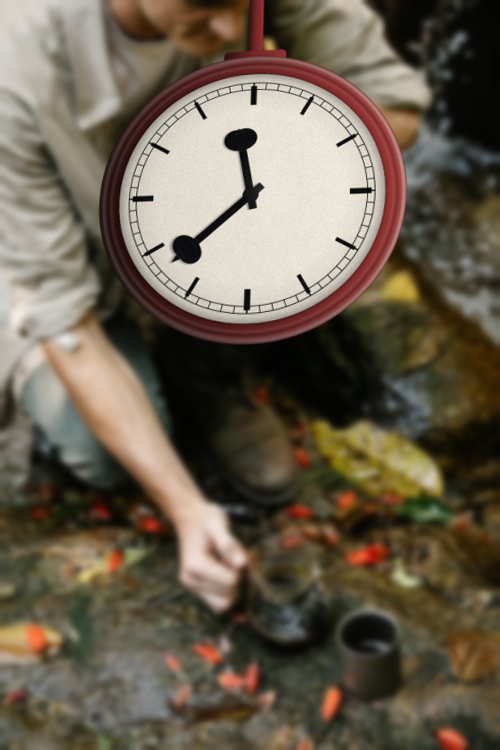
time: **11:38**
